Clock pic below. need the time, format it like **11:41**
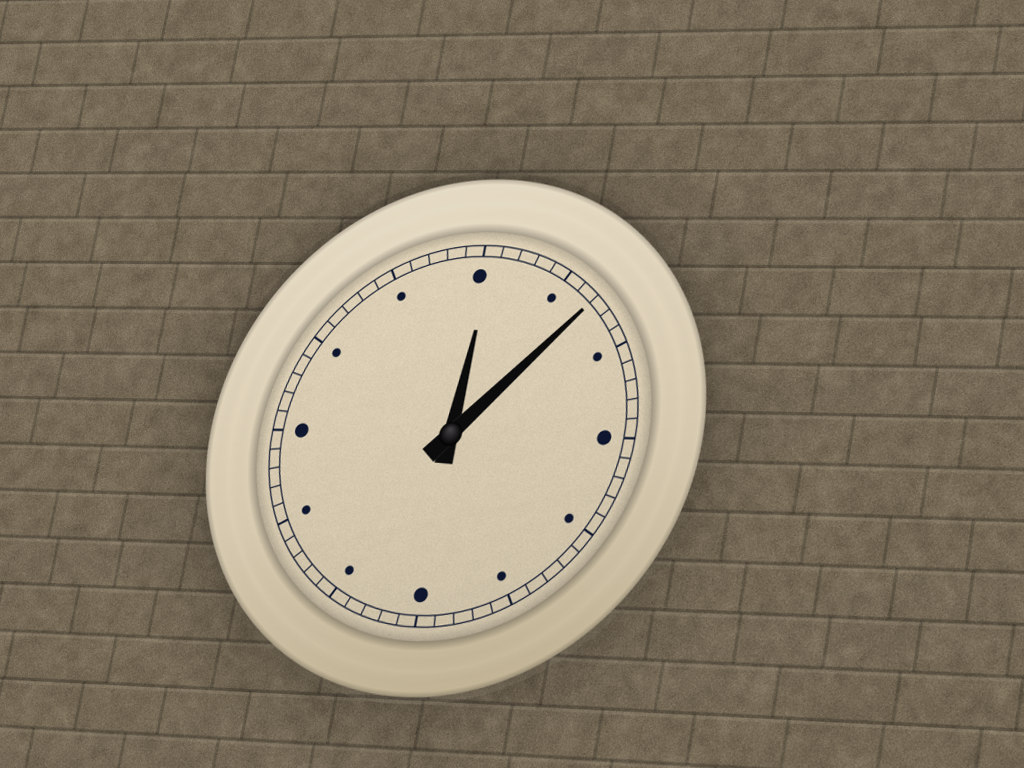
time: **12:07**
